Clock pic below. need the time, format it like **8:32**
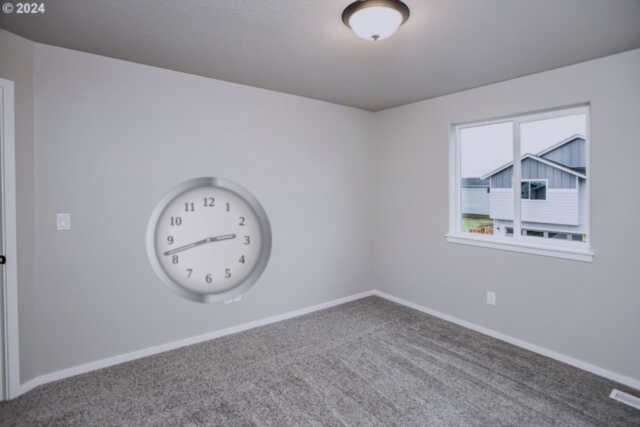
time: **2:42**
